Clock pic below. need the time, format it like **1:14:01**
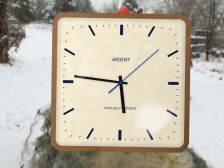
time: **5:46:08**
